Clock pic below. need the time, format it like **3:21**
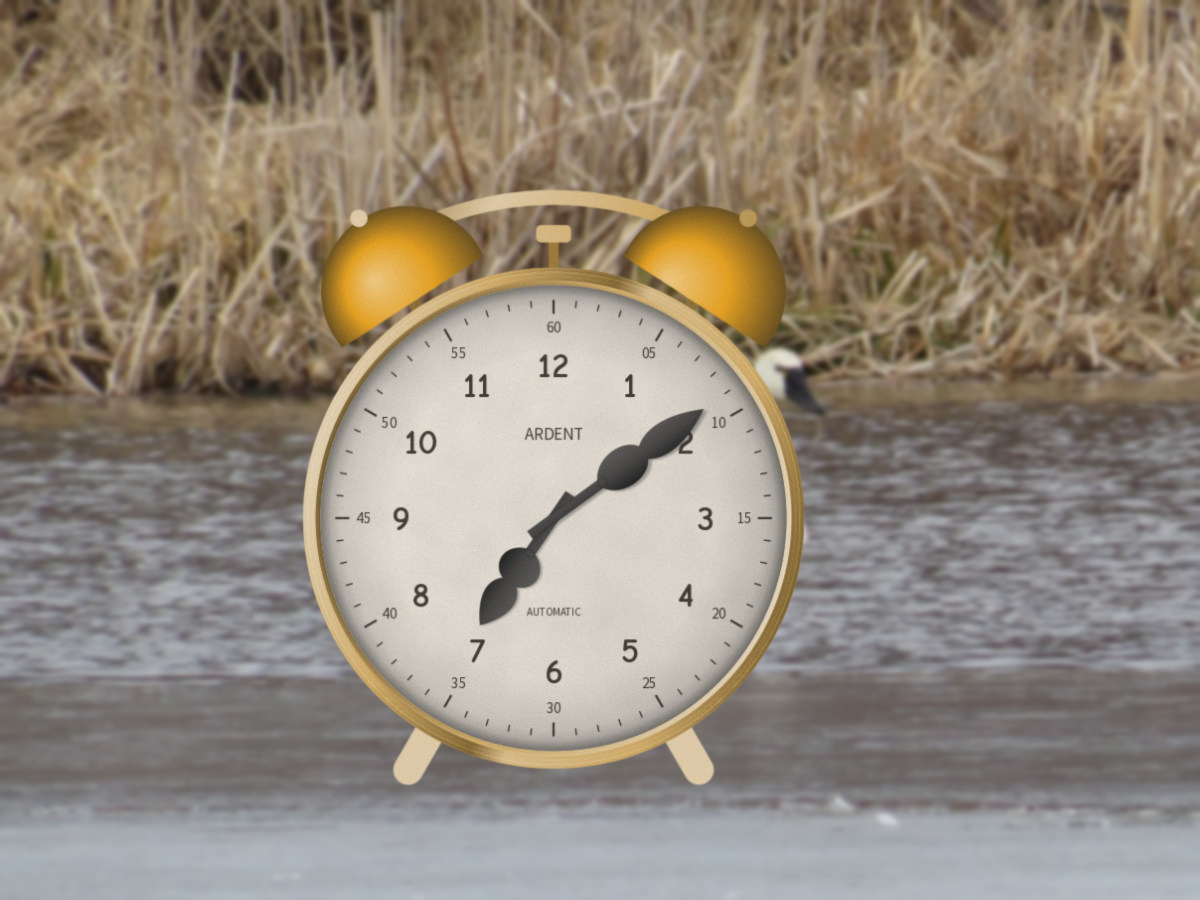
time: **7:09**
